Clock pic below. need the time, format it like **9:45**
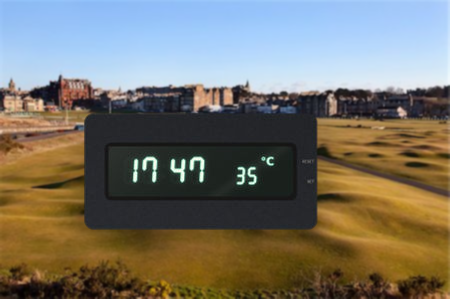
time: **17:47**
